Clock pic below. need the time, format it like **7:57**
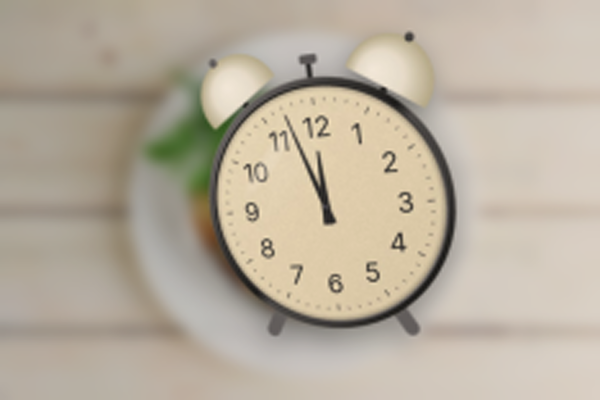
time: **11:57**
